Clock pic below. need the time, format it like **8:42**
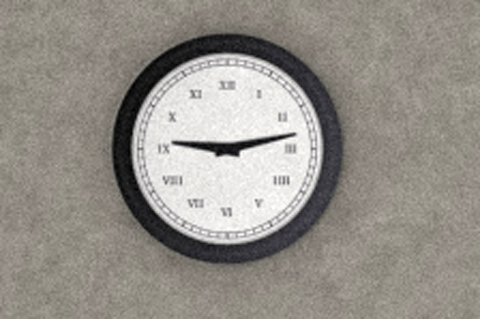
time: **9:13**
